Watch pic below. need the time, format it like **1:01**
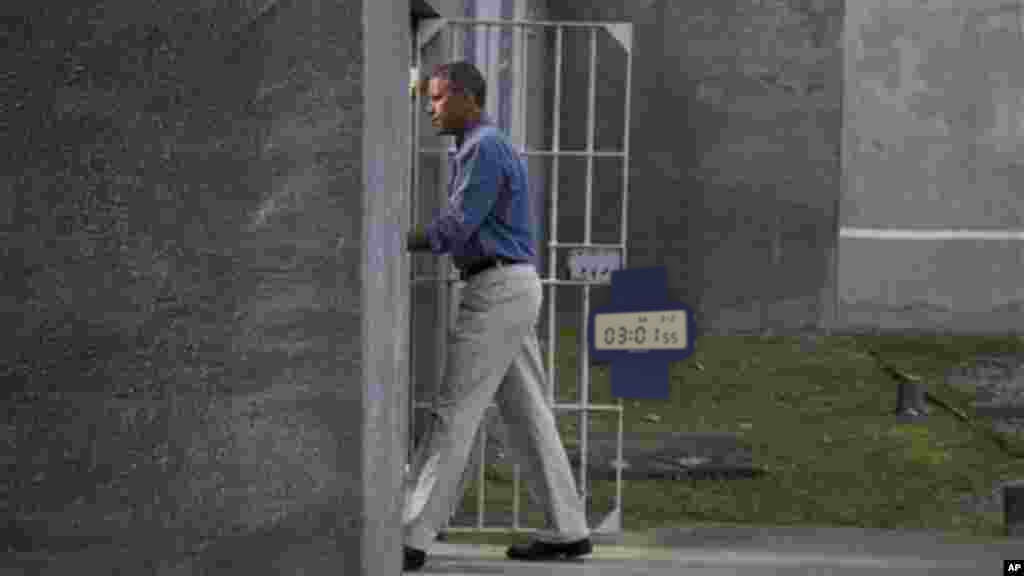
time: **3:01**
